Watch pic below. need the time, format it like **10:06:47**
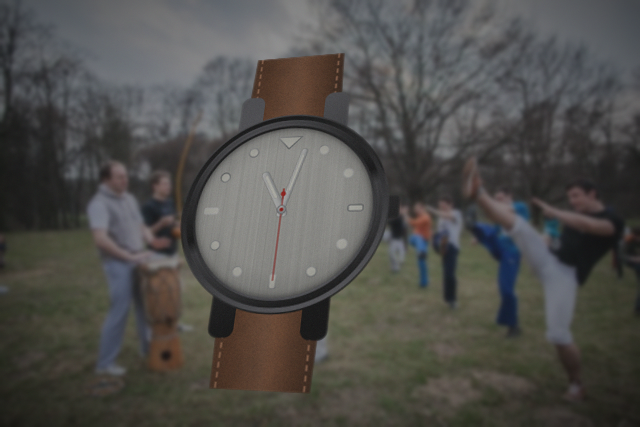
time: **11:02:30**
